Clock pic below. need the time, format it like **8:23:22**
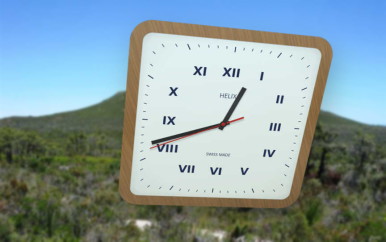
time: **12:41:41**
